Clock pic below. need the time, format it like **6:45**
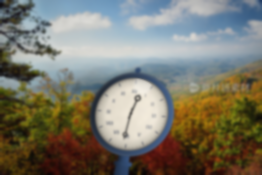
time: **12:31**
